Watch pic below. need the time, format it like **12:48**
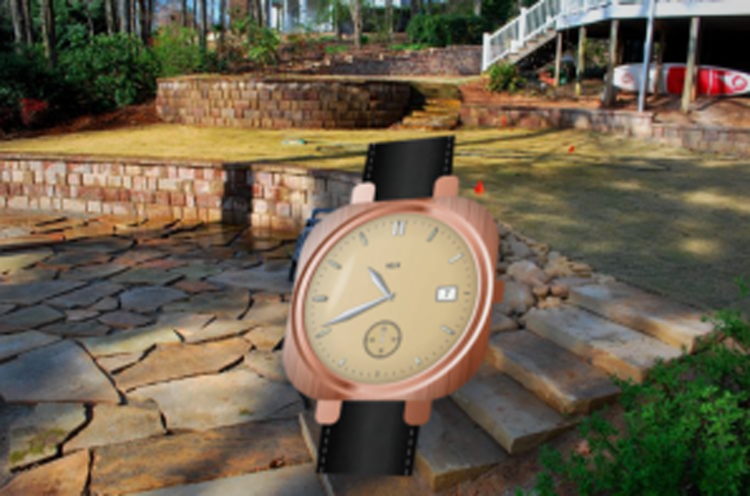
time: **10:41**
